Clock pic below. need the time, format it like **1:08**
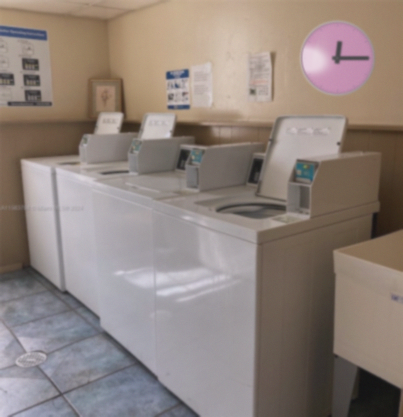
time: **12:15**
